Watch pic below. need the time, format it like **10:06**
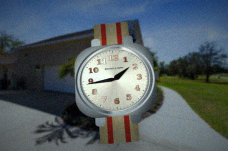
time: **1:44**
